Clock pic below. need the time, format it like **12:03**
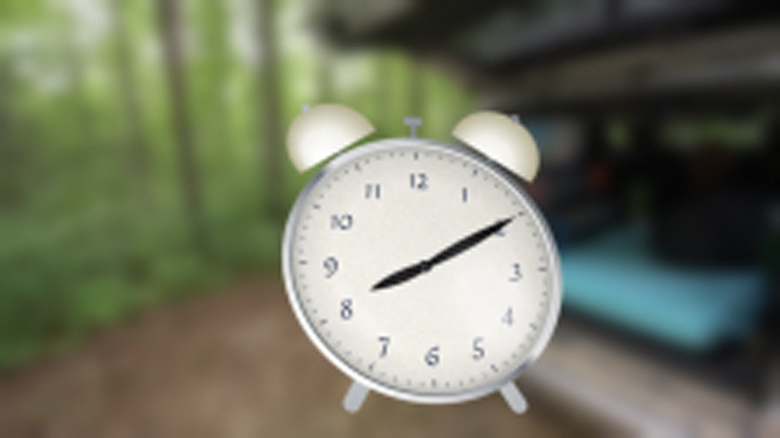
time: **8:10**
